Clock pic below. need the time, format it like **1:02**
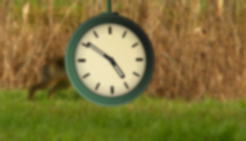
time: **4:51**
